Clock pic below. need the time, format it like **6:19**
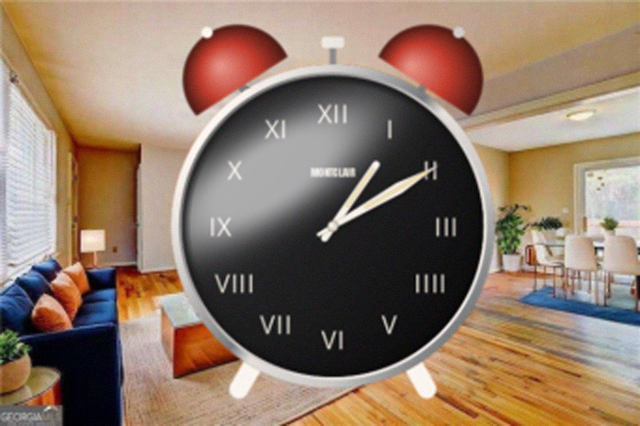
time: **1:10**
